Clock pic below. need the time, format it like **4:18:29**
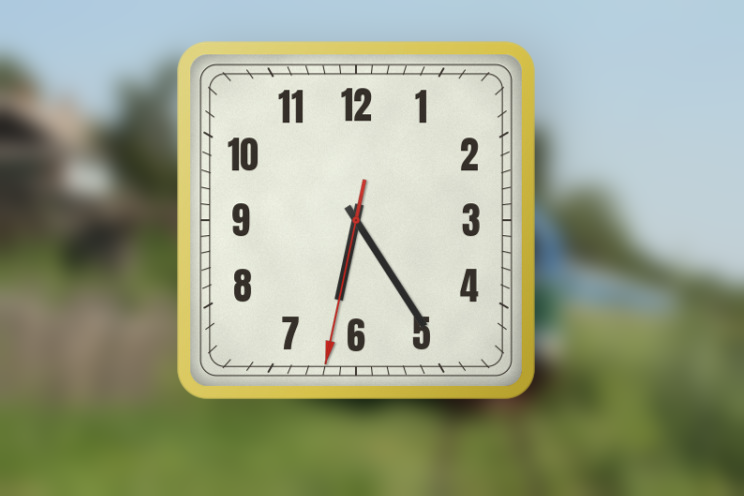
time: **6:24:32**
